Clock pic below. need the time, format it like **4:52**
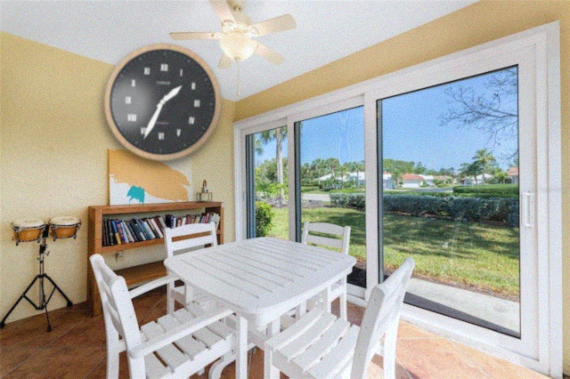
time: **1:34**
